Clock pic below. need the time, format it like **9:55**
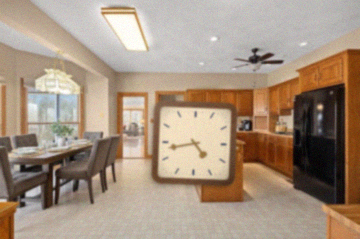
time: **4:43**
